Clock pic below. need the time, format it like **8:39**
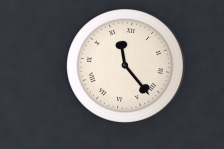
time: **11:22**
